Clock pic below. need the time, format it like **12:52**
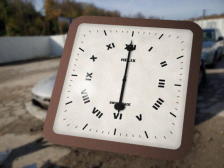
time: **6:00**
